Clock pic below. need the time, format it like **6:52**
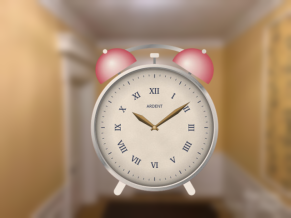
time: **10:09**
